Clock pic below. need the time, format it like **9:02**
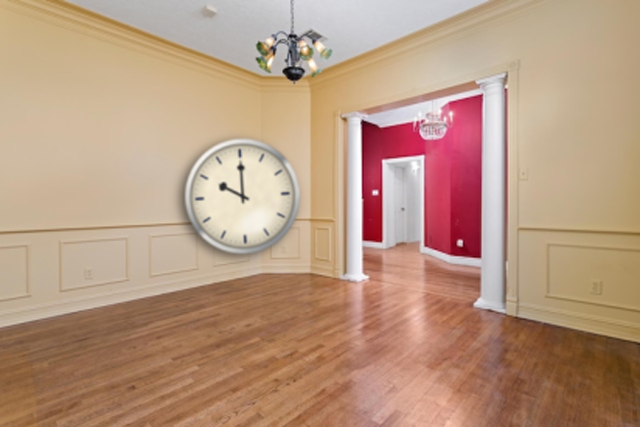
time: **10:00**
